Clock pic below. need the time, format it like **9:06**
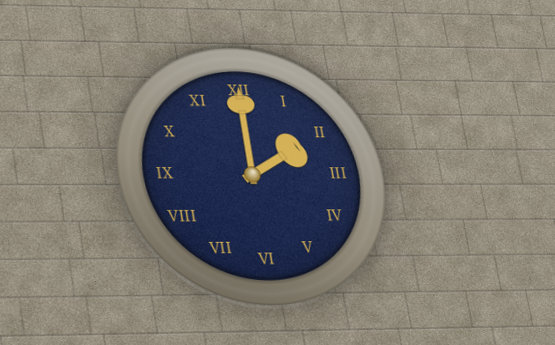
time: **2:00**
